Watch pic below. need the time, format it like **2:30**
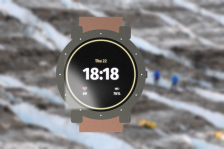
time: **18:18**
